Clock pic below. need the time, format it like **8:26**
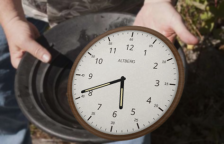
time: **5:41**
